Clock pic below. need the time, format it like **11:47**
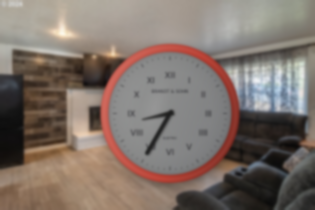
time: **8:35**
